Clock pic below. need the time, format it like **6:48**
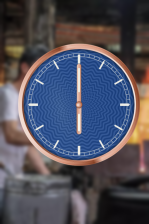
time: **6:00**
